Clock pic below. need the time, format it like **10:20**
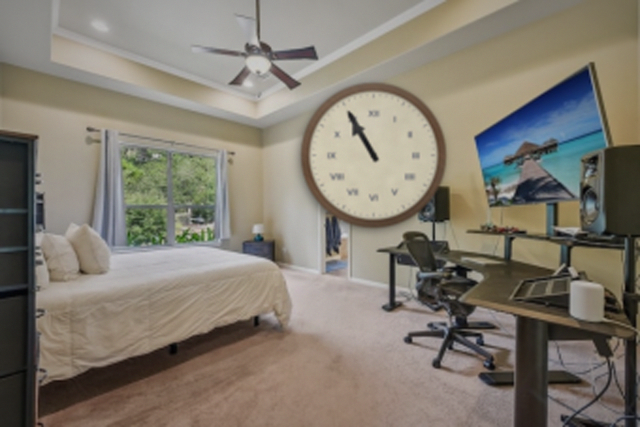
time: **10:55**
